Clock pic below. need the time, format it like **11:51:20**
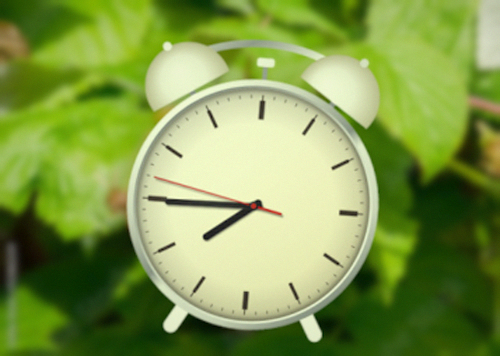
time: **7:44:47**
